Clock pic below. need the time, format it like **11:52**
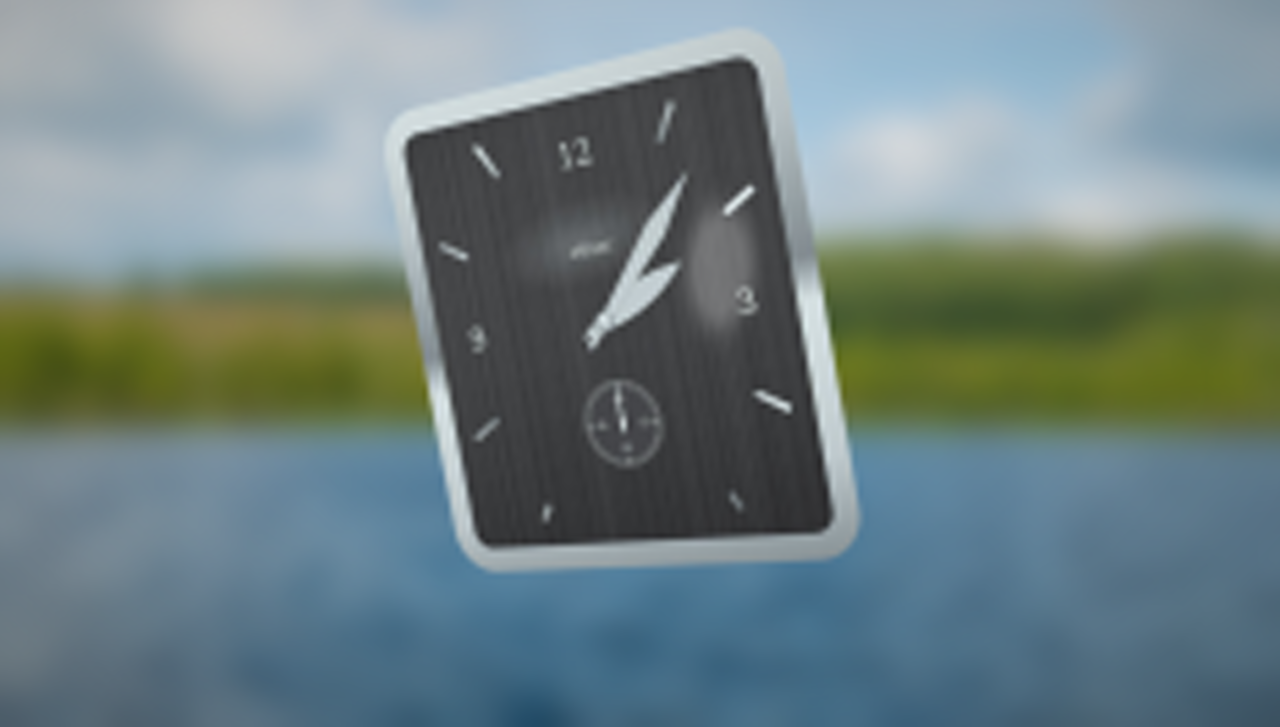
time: **2:07**
